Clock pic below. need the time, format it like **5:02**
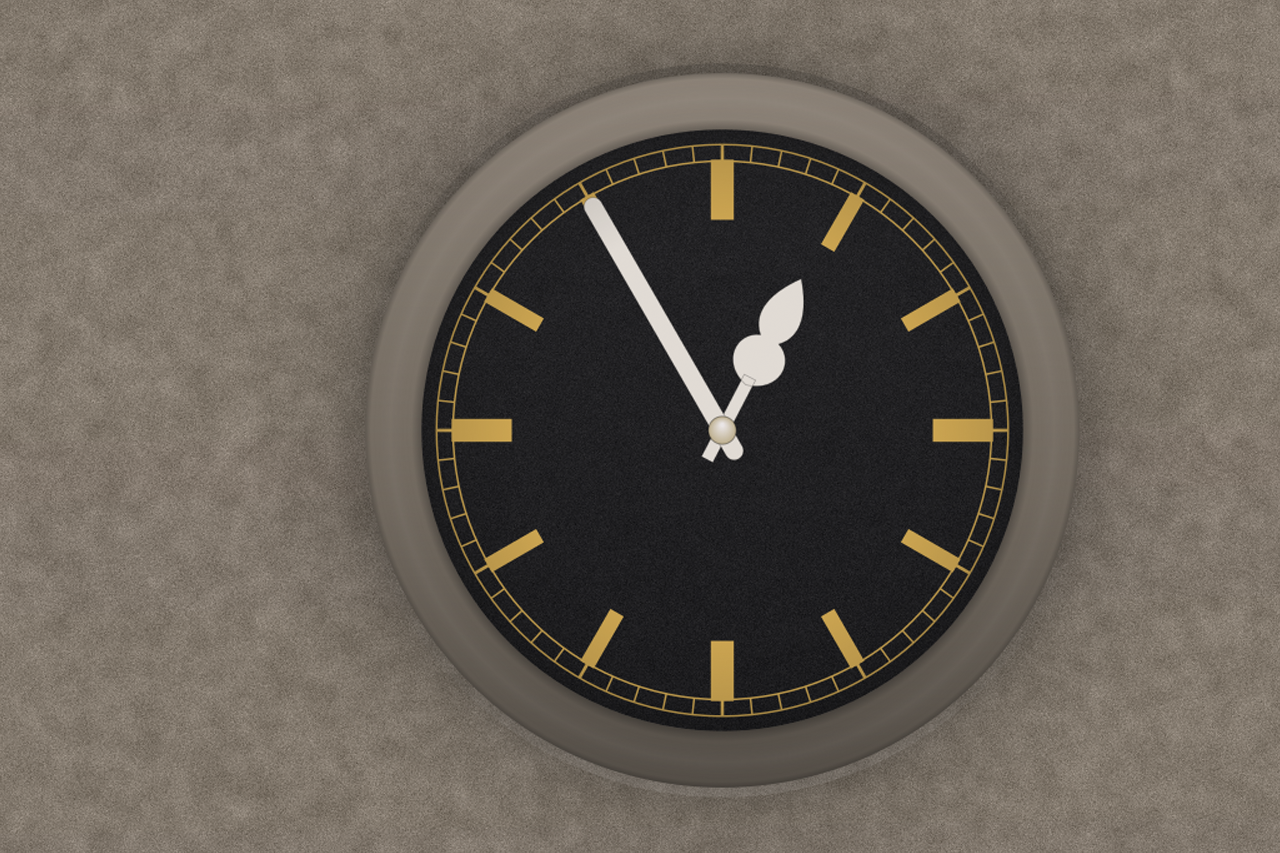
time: **12:55**
